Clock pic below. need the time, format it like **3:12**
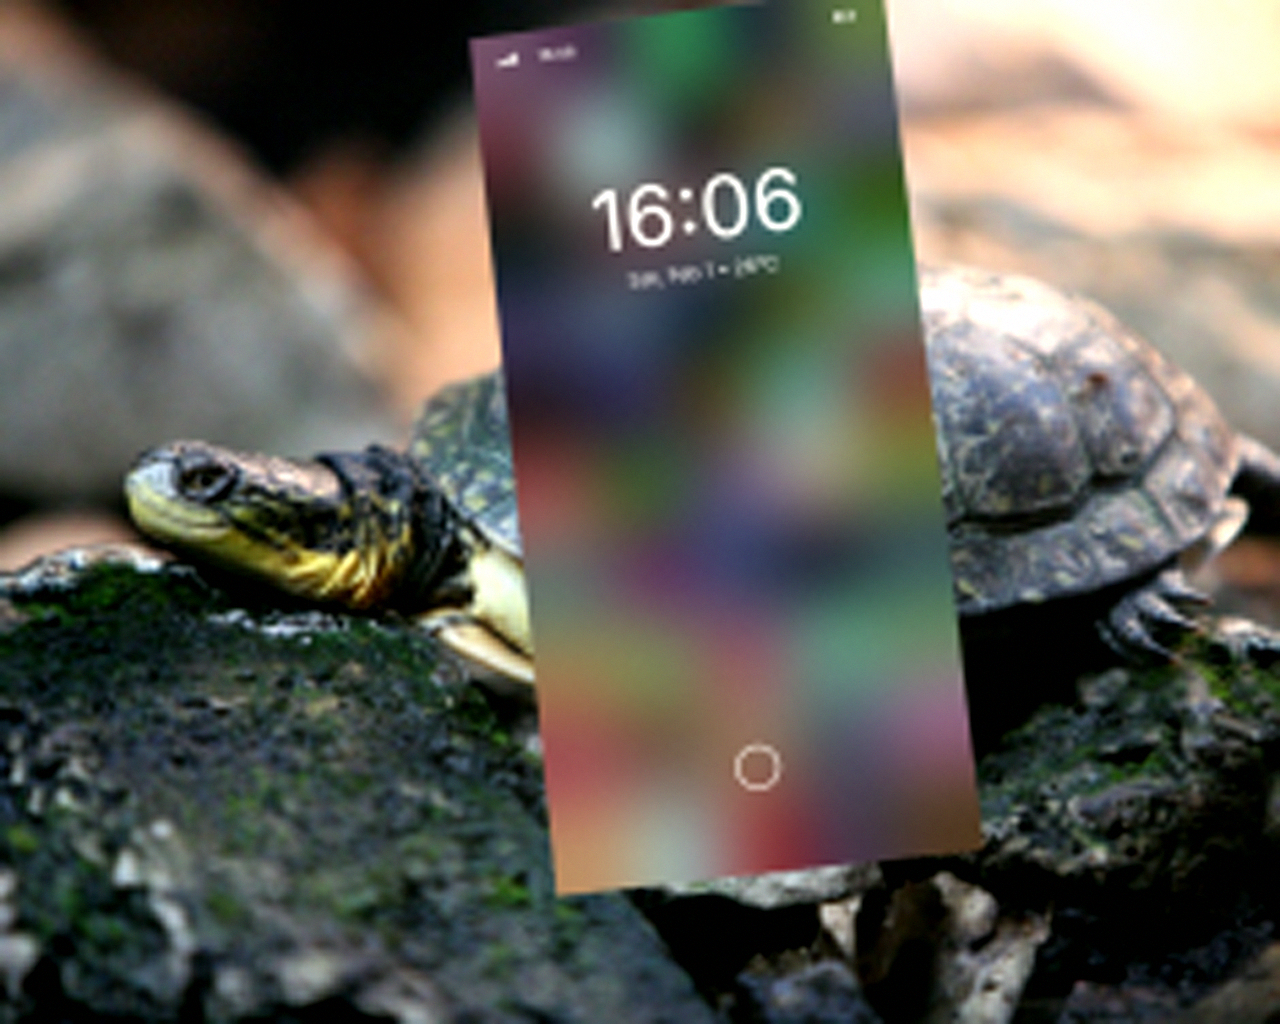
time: **16:06**
